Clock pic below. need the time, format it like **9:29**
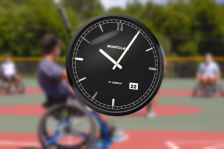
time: **10:05**
